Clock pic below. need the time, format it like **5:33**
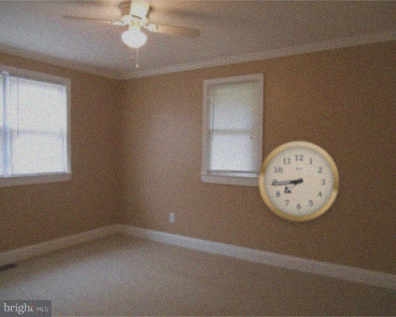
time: **7:44**
